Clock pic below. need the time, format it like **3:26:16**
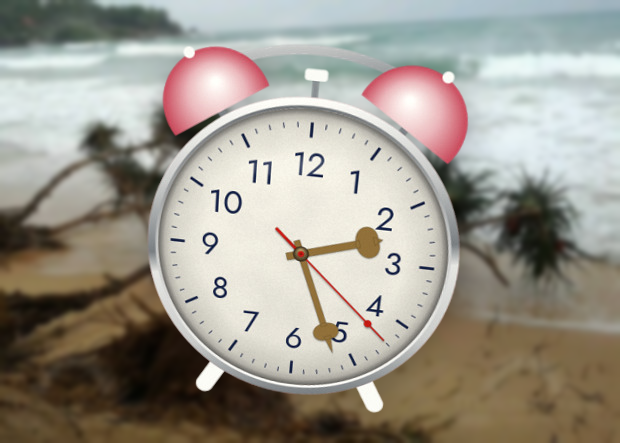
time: **2:26:22**
